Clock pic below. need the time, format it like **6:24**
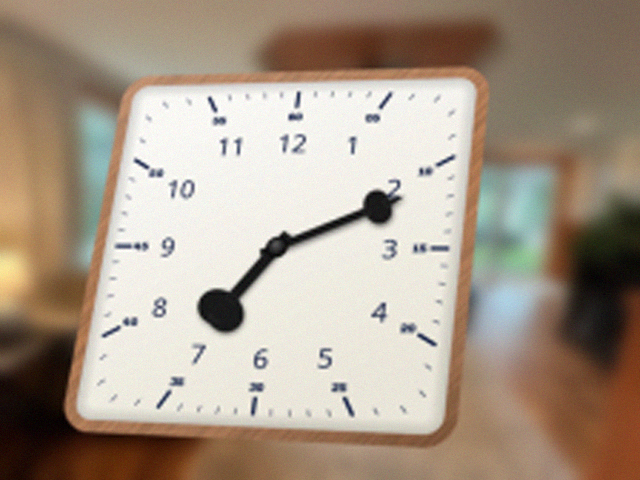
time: **7:11**
